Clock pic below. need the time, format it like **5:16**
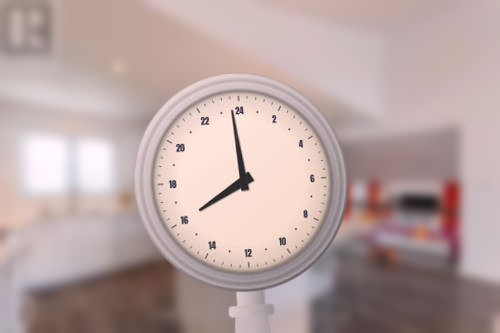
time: **15:59**
